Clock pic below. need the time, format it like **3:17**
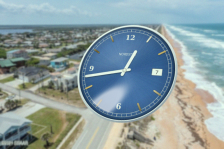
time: **12:43**
